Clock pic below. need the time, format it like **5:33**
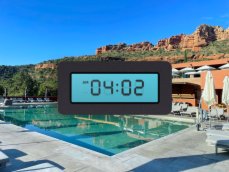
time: **4:02**
